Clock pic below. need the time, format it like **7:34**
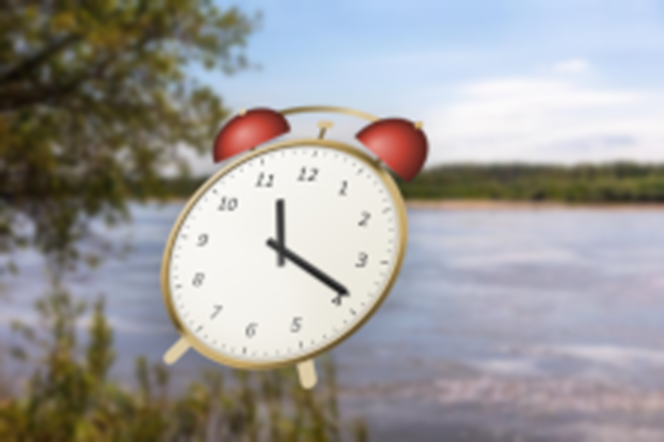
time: **11:19**
